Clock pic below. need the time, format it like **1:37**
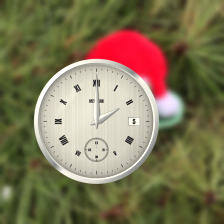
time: **2:00**
